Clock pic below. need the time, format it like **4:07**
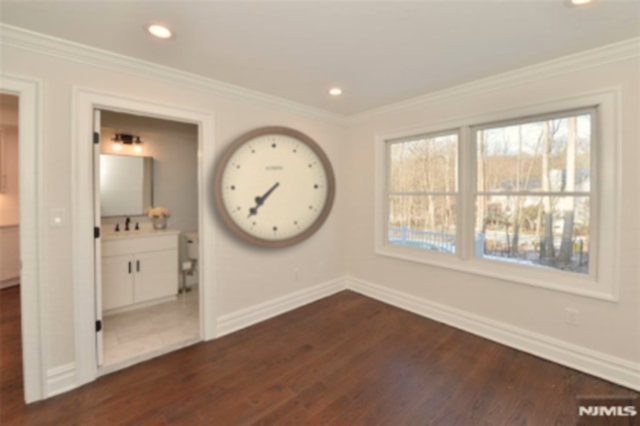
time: **7:37**
